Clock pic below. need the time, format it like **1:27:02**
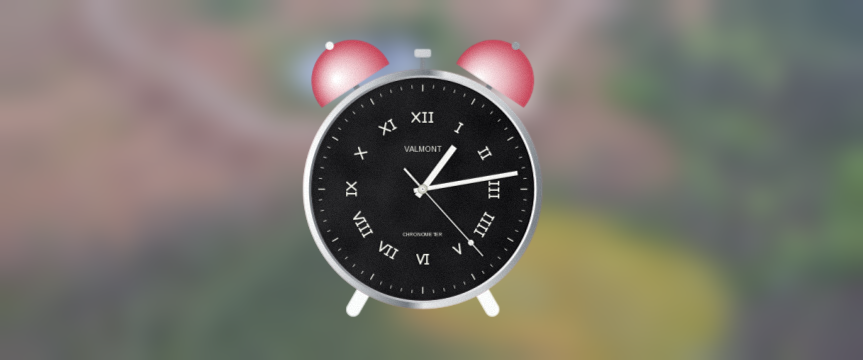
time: **1:13:23**
